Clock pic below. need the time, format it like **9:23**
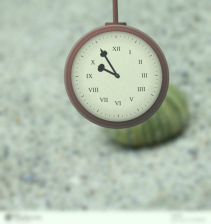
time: **9:55**
